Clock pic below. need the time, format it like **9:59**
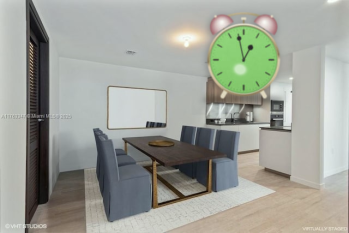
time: **12:58**
